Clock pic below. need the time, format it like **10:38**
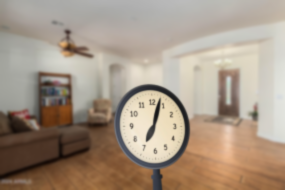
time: **7:03**
